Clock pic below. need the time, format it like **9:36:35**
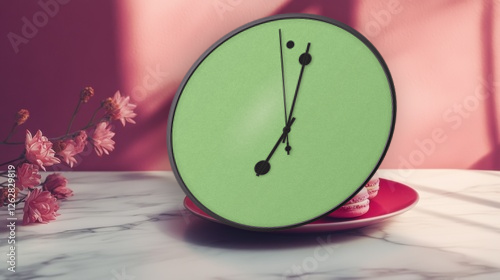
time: **7:01:59**
